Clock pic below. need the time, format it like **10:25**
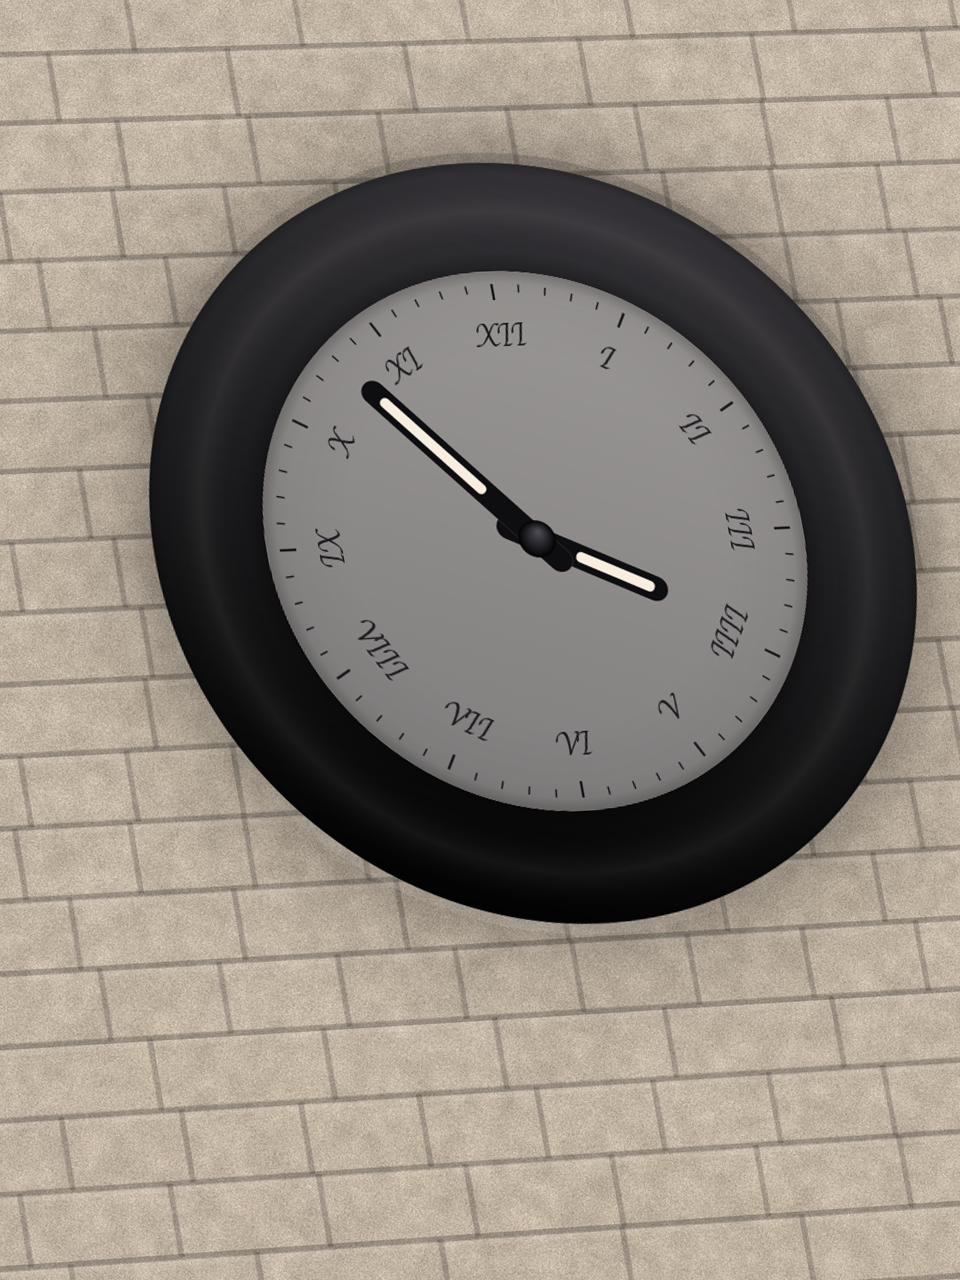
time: **3:53**
